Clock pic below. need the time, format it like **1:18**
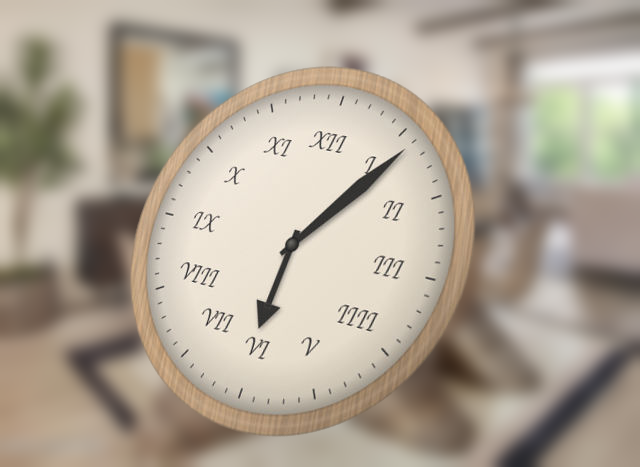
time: **6:06**
